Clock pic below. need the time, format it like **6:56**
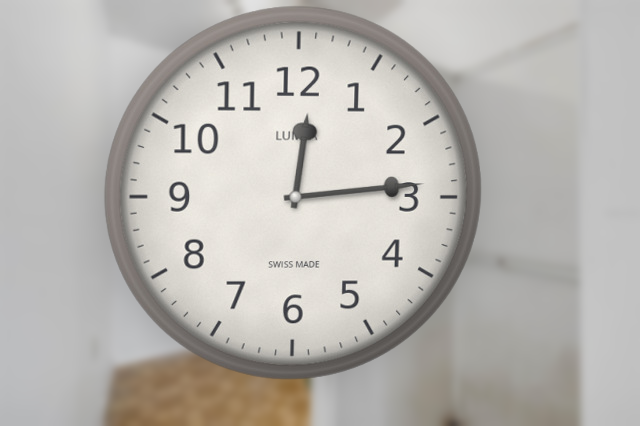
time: **12:14**
